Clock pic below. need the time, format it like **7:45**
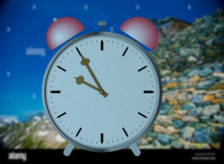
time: **9:55**
